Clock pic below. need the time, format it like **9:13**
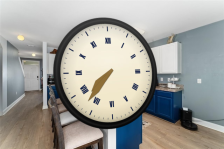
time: **7:37**
